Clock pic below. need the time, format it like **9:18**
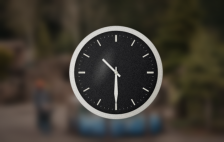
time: **10:30**
